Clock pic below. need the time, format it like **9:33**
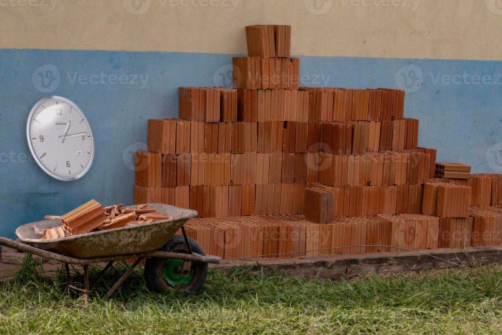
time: **1:14**
